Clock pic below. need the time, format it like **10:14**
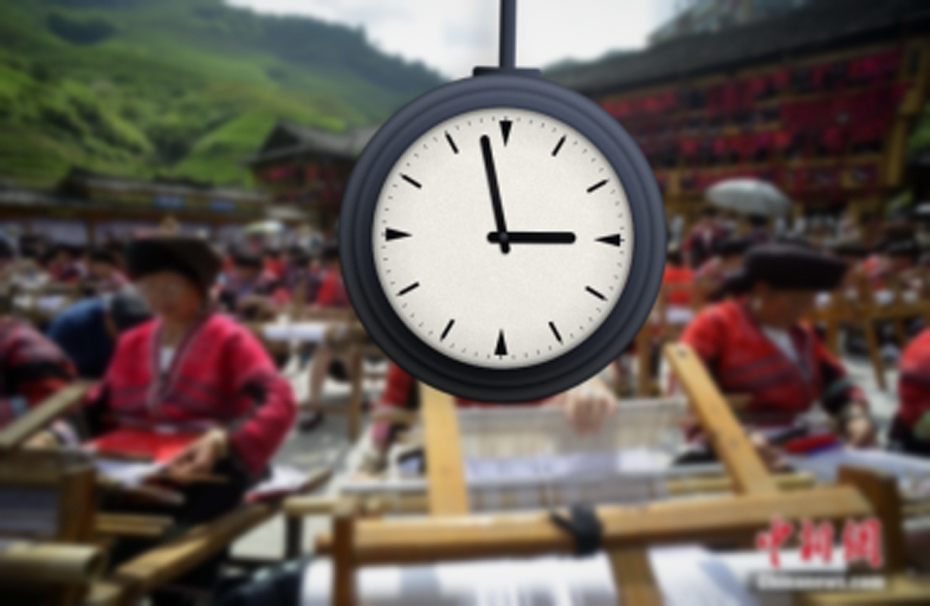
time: **2:58**
